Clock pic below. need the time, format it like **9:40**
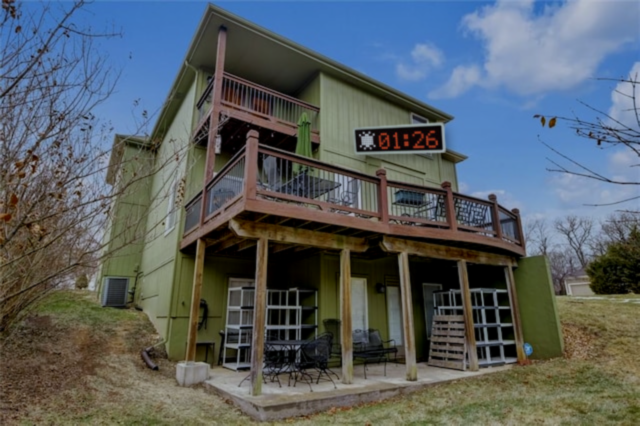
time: **1:26**
